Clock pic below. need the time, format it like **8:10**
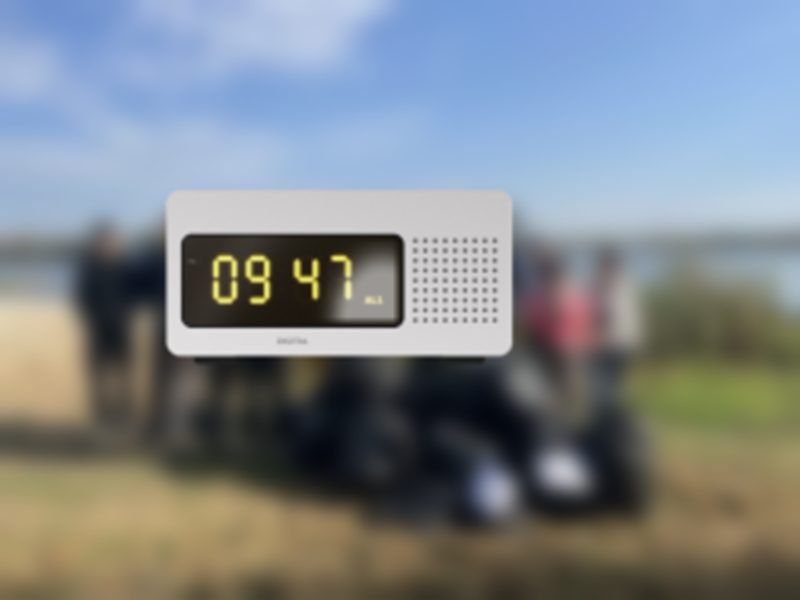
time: **9:47**
